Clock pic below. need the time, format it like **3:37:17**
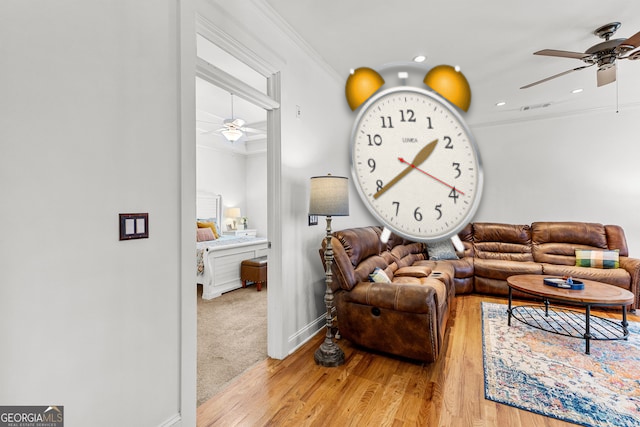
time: **1:39:19**
